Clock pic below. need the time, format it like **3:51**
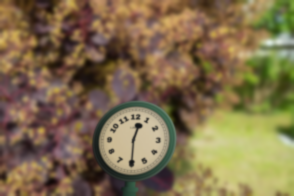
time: **12:30**
